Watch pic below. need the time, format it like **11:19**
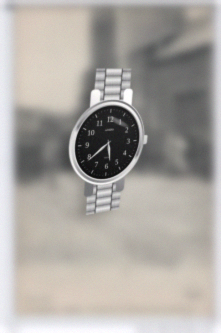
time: **5:39**
